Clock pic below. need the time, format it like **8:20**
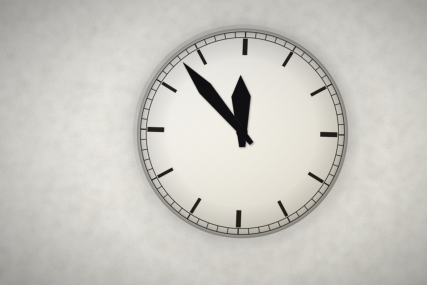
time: **11:53**
